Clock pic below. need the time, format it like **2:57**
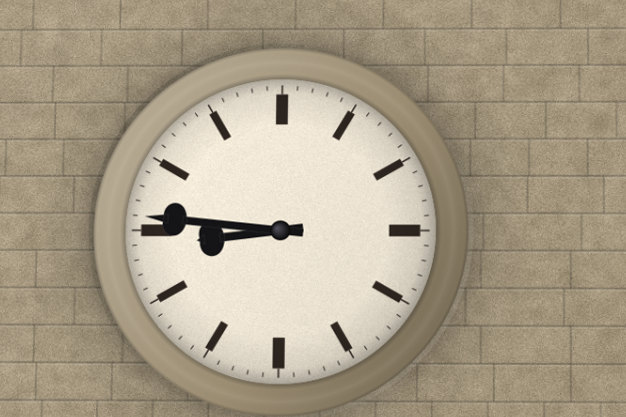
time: **8:46**
